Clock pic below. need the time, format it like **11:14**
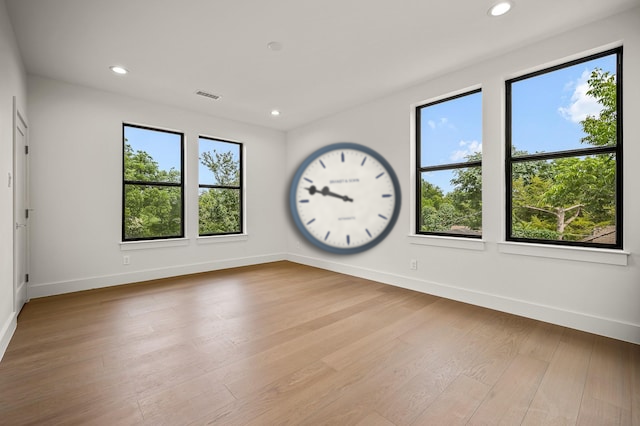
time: **9:48**
